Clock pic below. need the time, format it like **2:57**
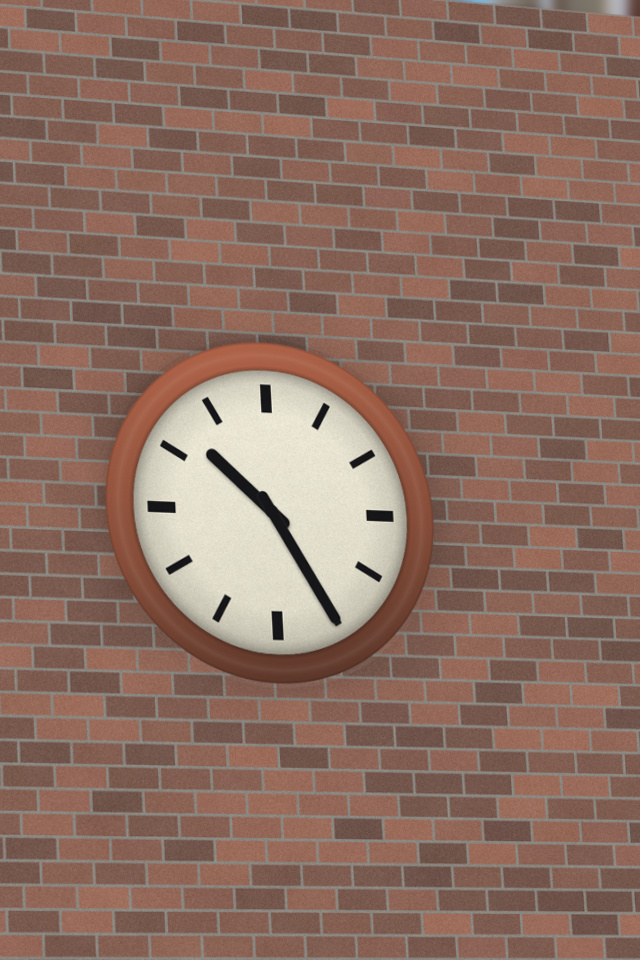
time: **10:25**
